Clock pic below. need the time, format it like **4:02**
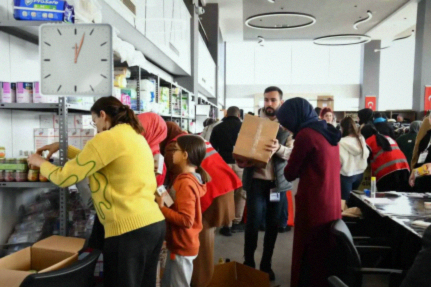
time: **12:03**
